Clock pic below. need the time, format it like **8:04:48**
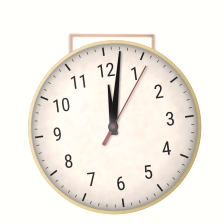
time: **12:02:06**
